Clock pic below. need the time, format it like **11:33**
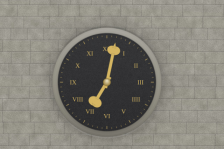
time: **7:02**
